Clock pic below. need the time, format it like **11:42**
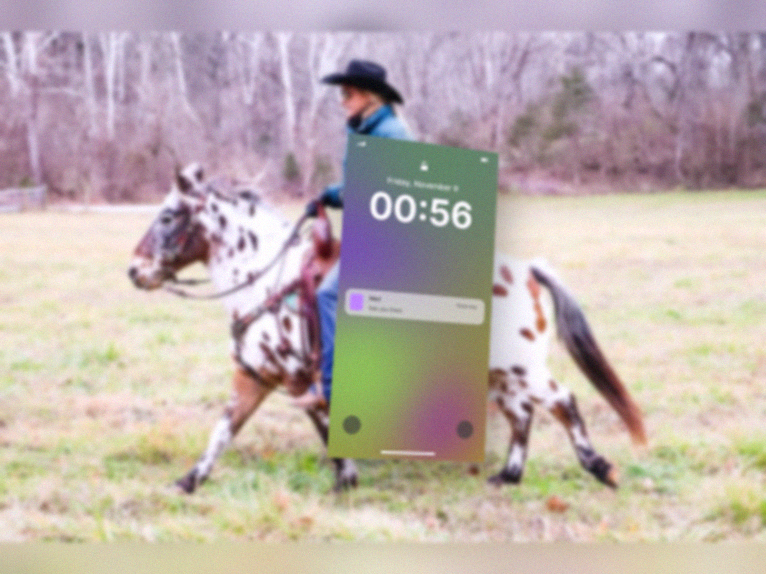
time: **0:56**
